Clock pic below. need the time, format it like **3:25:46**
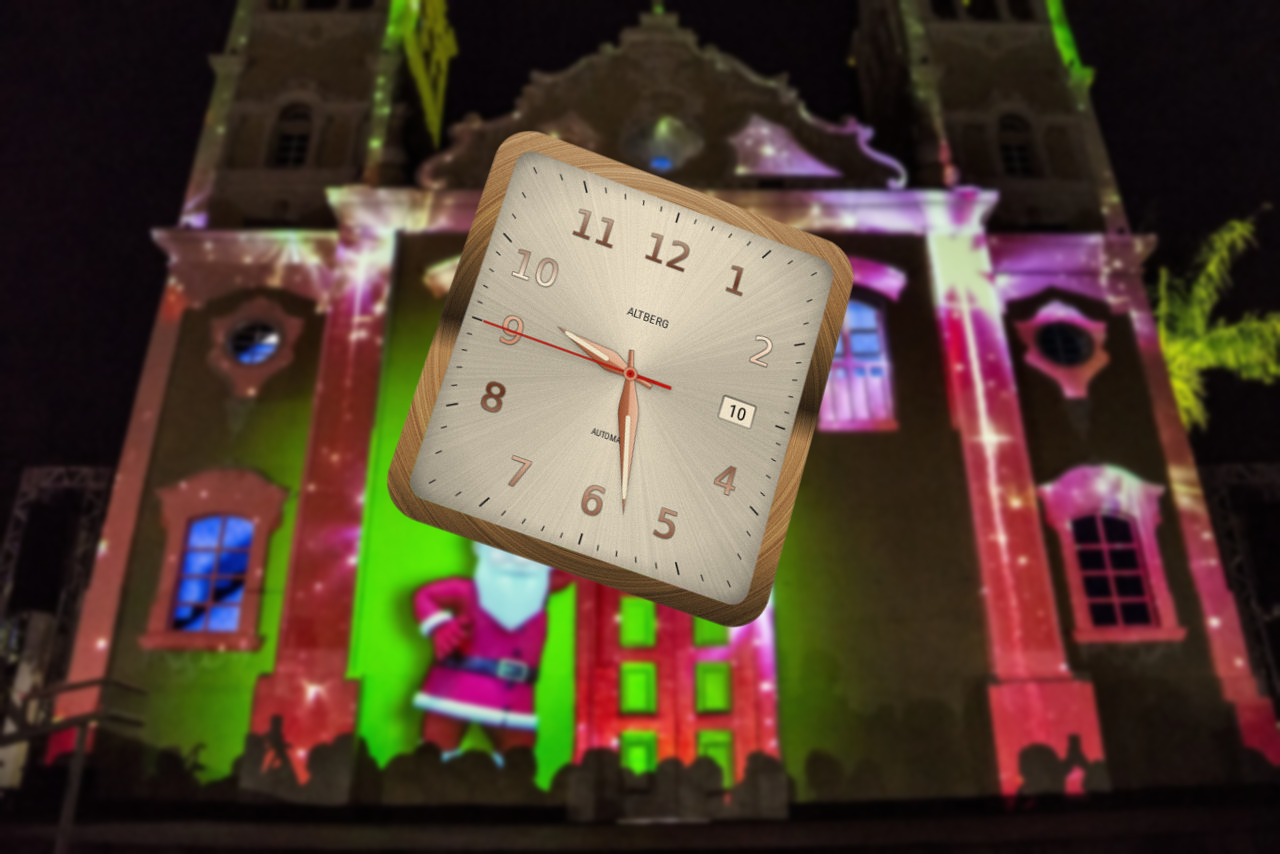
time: **9:27:45**
